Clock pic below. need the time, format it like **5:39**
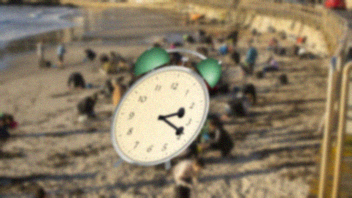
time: **2:19**
